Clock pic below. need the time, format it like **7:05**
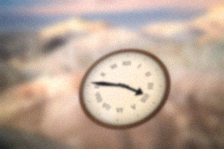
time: **3:46**
